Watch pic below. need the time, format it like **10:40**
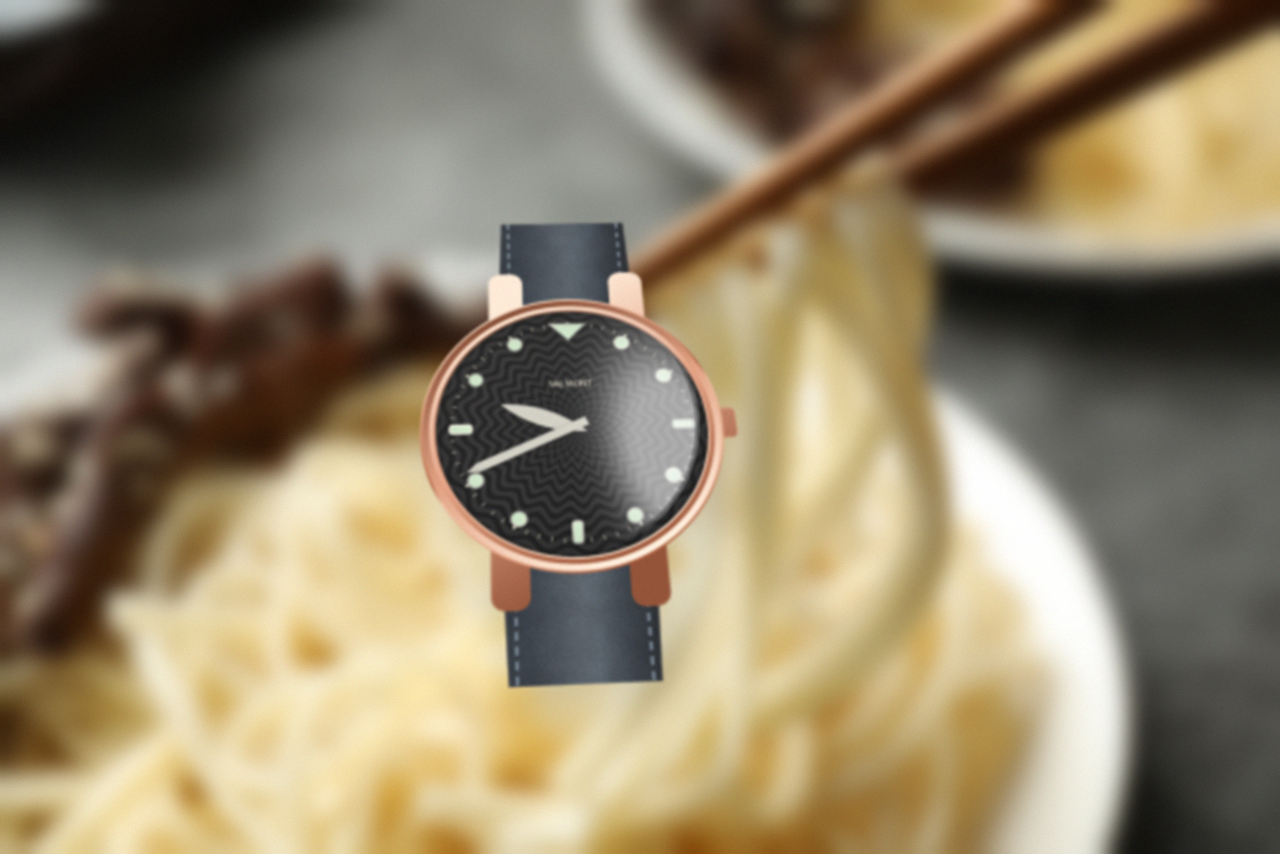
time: **9:41**
